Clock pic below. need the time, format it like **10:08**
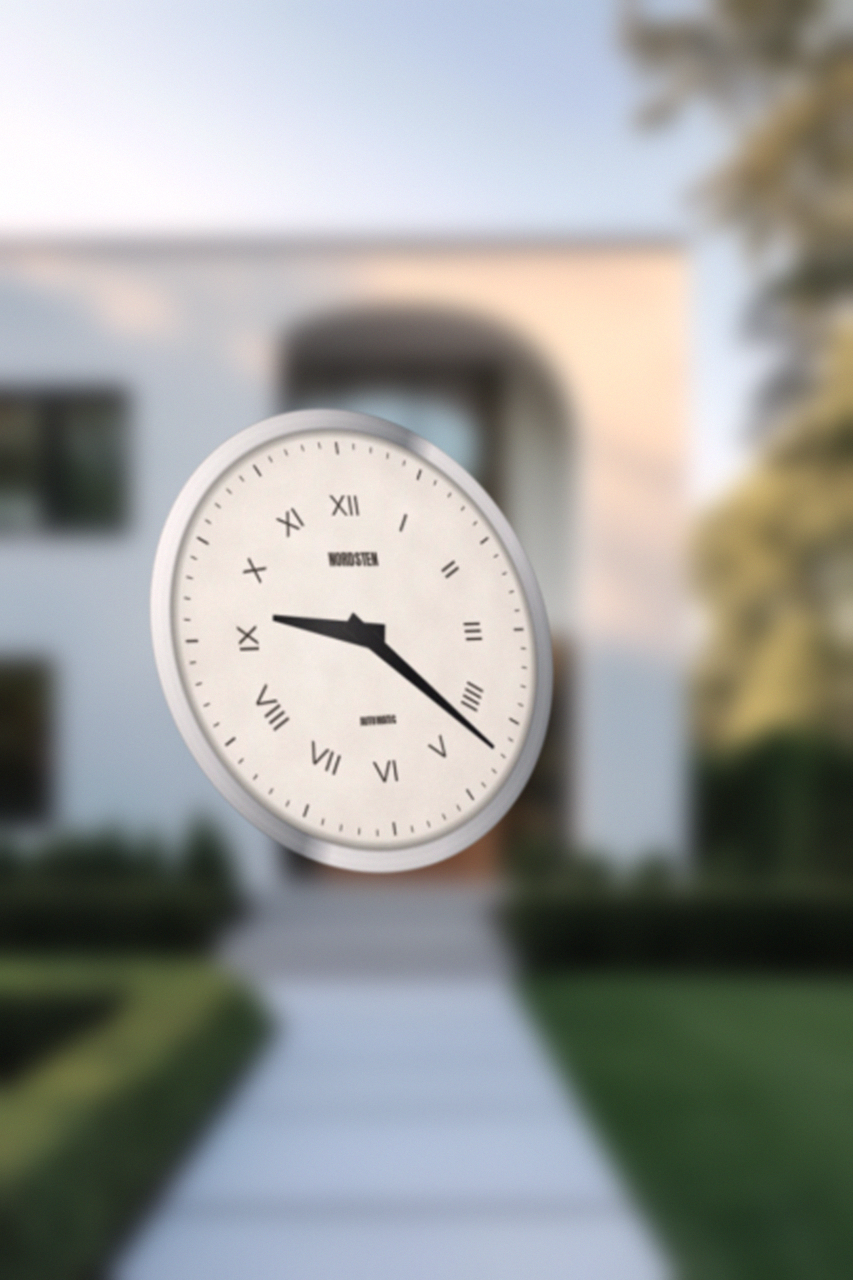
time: **9:22**
